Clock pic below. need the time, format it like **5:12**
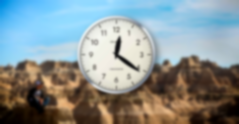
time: **12:21**
